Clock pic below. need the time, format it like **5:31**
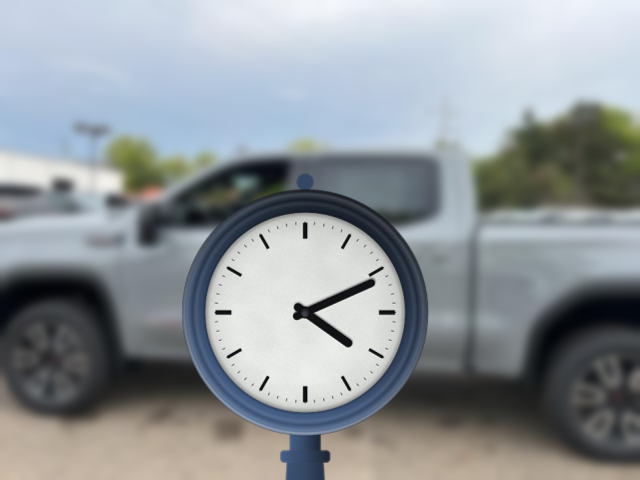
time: **4:11**
